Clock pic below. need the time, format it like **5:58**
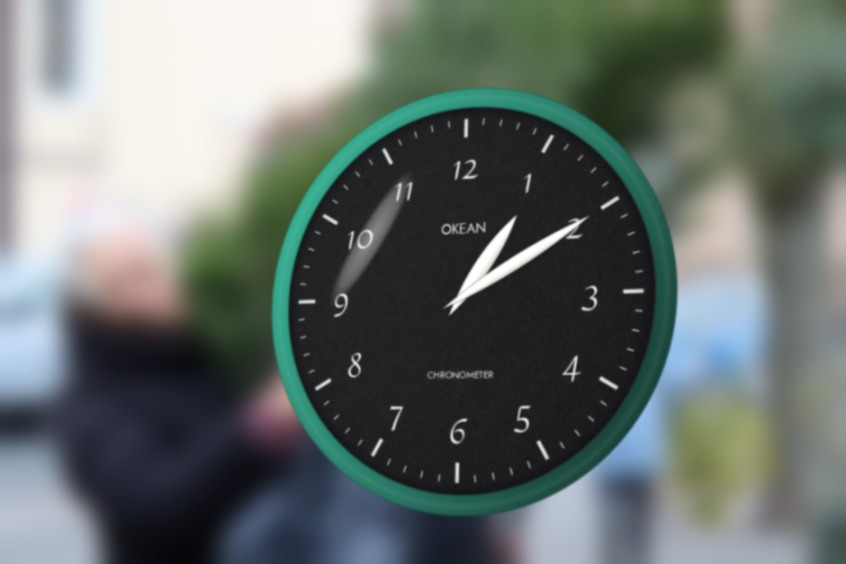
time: **1:10**
